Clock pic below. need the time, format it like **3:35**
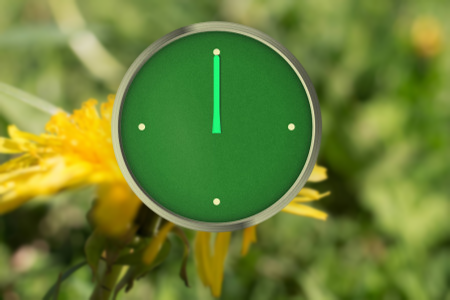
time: **12:00**
